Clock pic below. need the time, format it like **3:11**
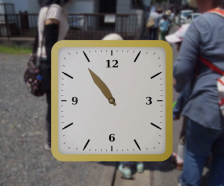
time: **10:54**
